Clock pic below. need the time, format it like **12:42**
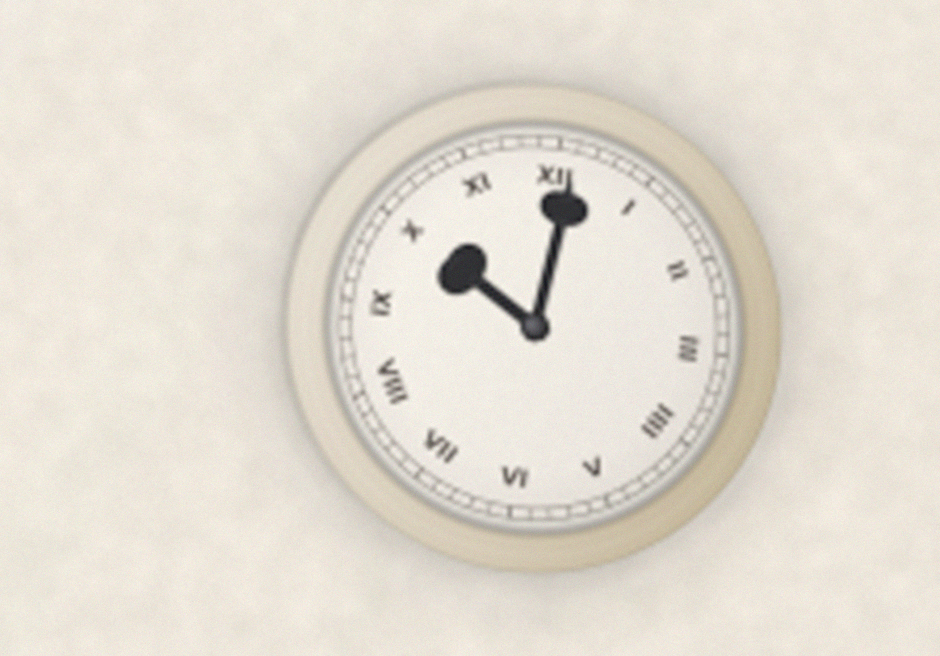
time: **10:01**
